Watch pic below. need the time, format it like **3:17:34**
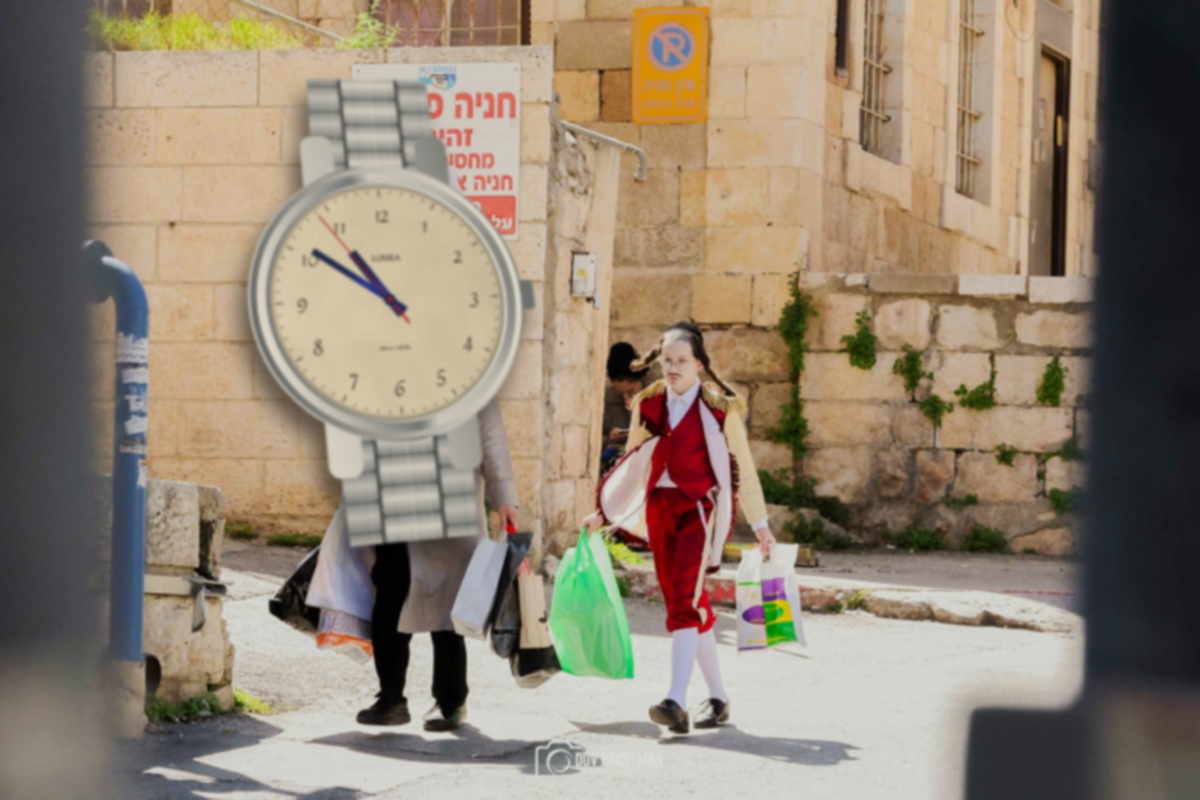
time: **10:50:54**
